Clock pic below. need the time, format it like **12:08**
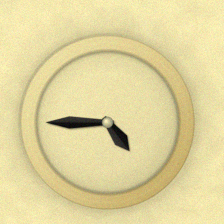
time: **4:45**
